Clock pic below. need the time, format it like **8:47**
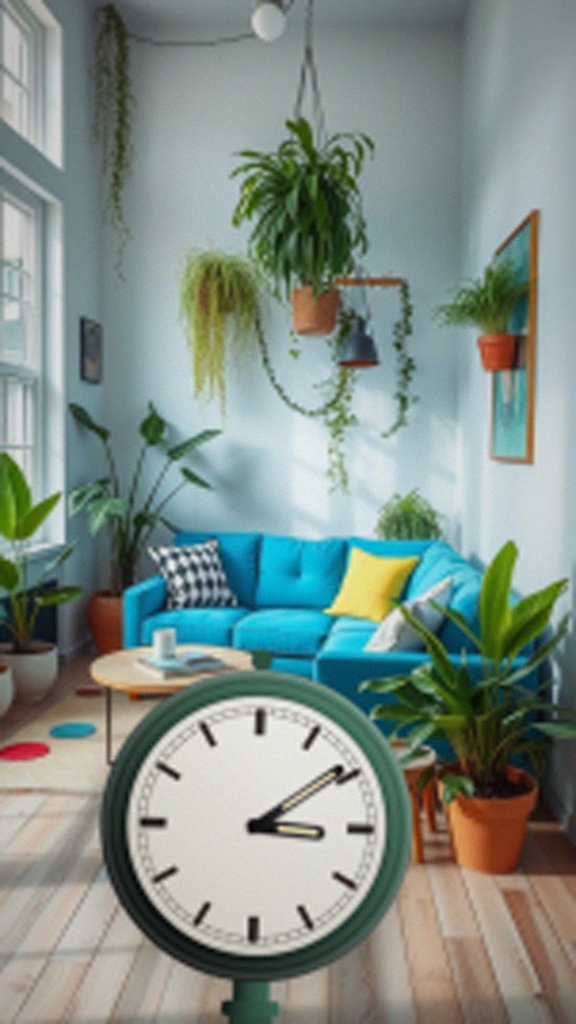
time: **3:09**
